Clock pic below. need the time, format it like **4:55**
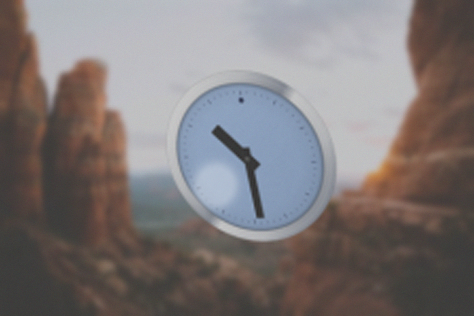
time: **10:29**
